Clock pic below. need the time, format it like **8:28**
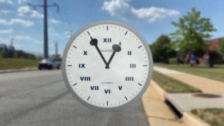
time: **12:55**
